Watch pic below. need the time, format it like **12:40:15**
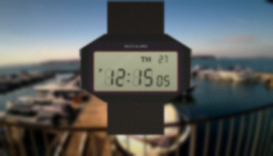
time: **12:15:05**
